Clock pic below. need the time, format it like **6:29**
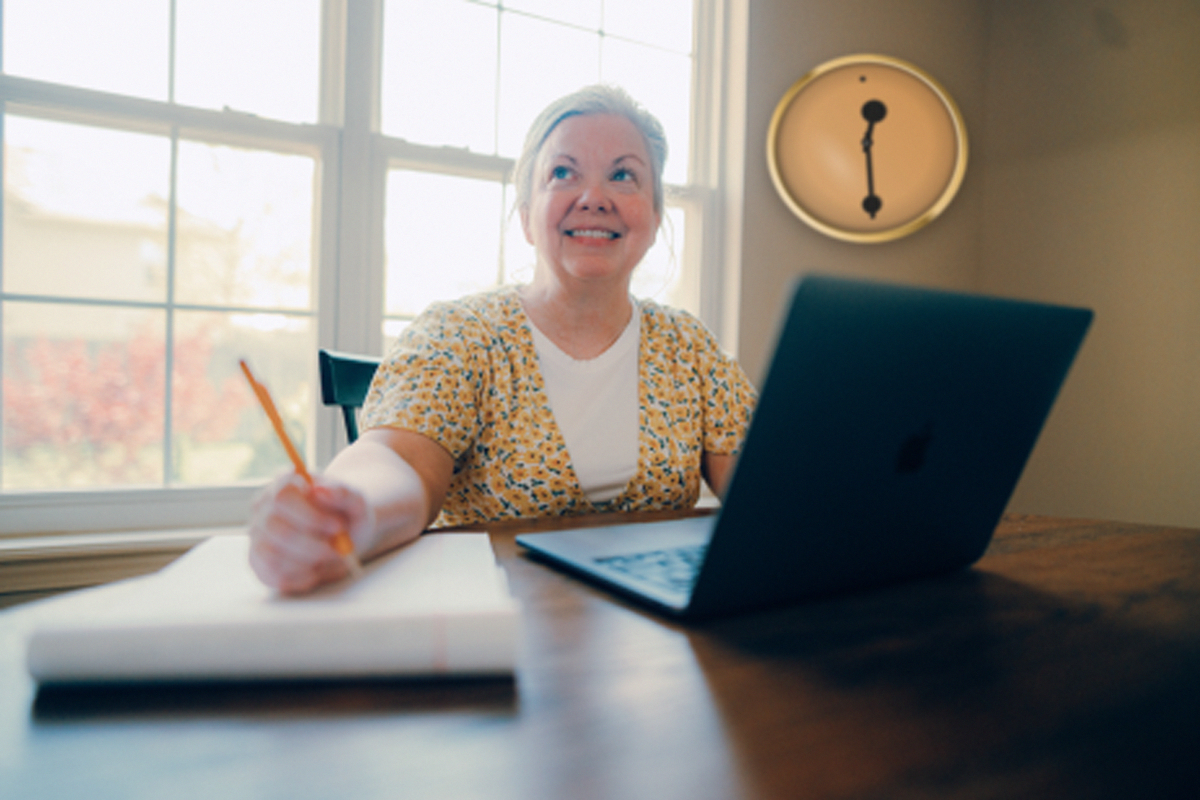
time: **12:30**
